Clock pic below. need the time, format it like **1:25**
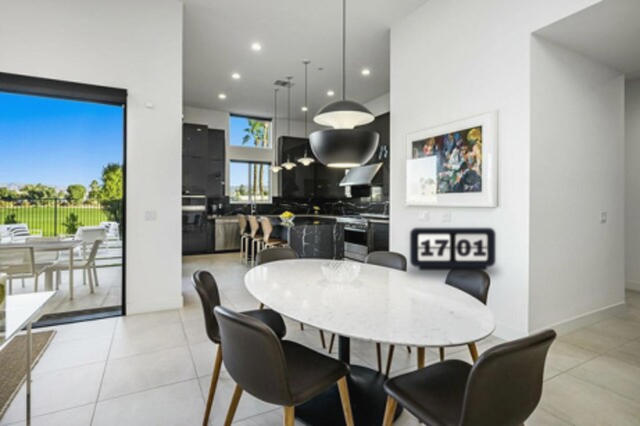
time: **17:01**
